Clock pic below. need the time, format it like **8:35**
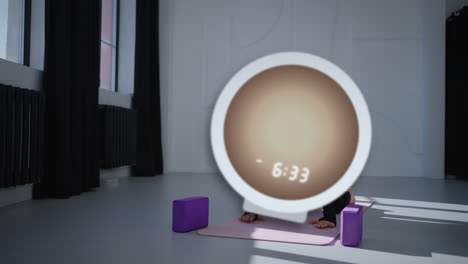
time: **6:33**
